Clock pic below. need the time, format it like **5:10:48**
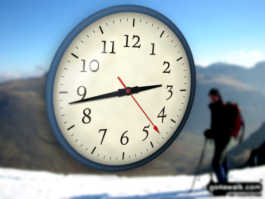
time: **2:43:23**
